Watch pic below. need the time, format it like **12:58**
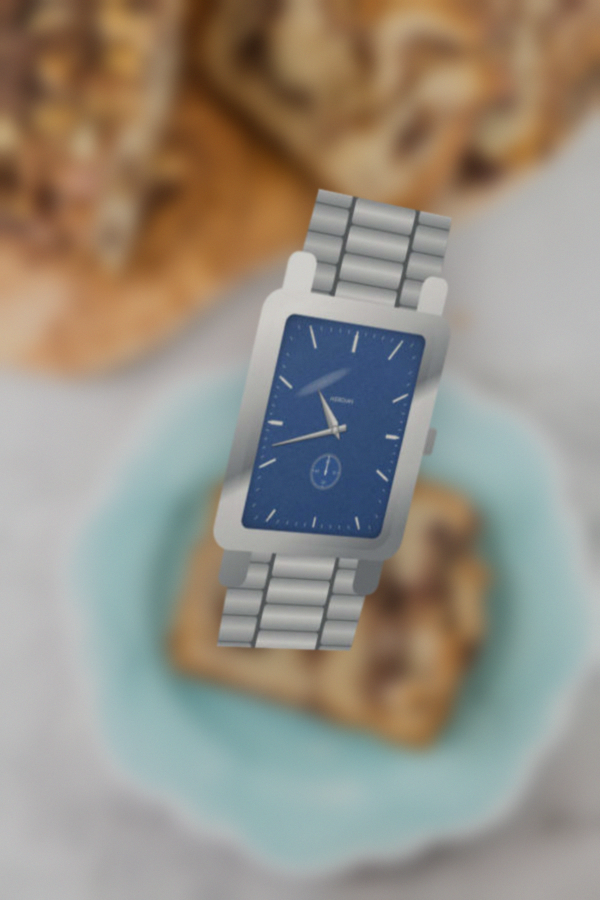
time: **10:42**
